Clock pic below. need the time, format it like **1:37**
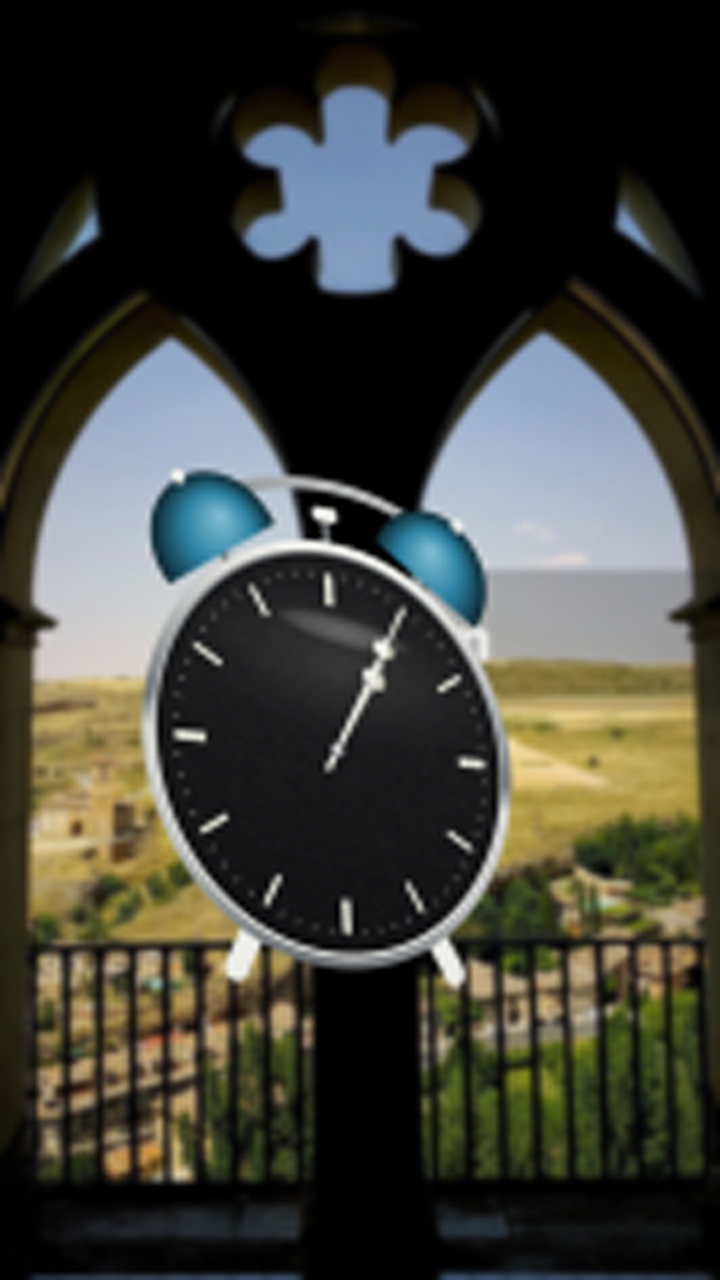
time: **1:05**
